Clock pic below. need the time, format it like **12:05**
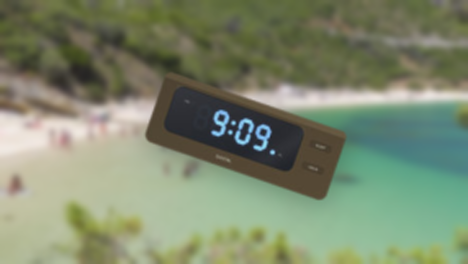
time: **9:09**
